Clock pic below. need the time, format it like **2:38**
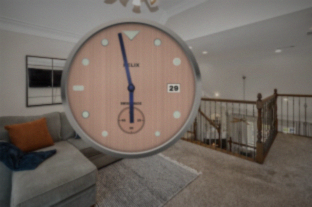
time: **5:58**
